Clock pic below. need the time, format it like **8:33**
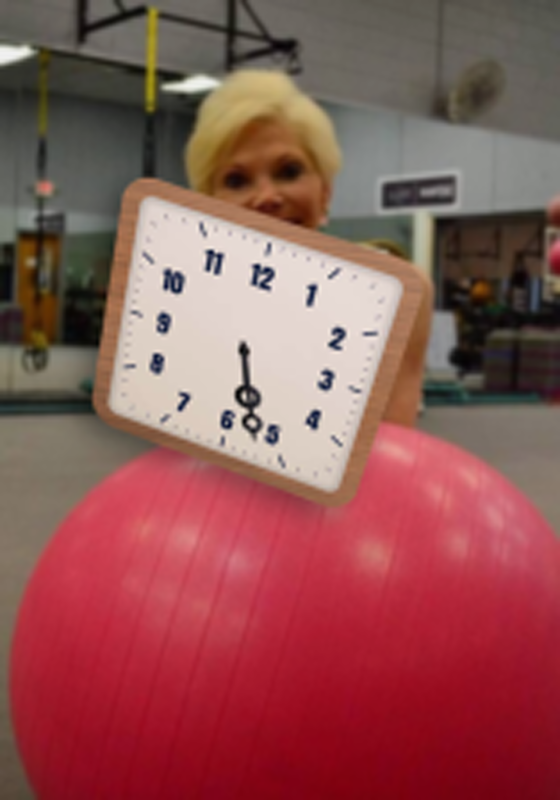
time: **5:27**
